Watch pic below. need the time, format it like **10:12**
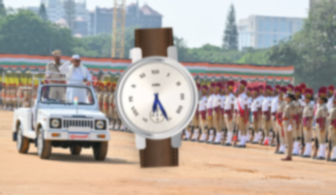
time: **6:26**
